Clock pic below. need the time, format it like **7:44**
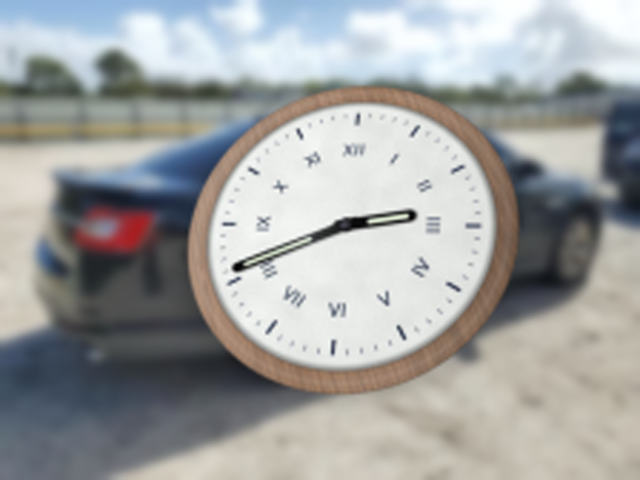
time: **2:41**
